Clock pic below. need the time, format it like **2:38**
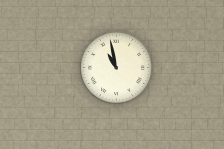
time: **10:58**
